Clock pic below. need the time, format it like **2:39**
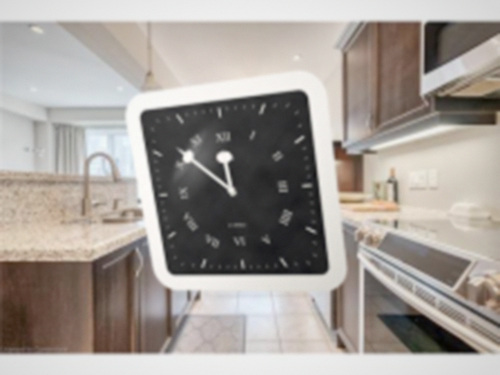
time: **11:52**
